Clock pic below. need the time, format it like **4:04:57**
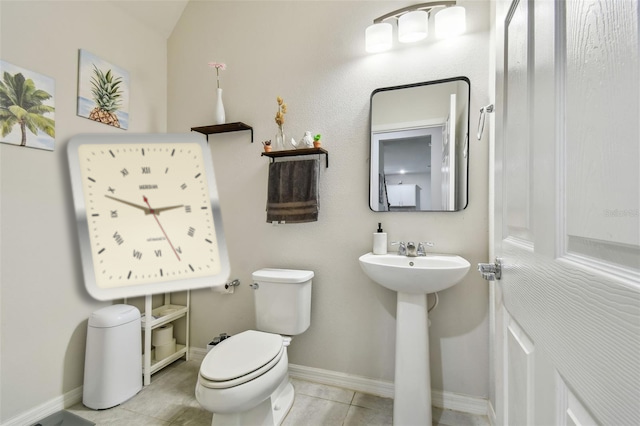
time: **2:48:26**
